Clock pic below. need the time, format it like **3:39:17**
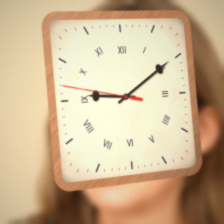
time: **9:09:47**
